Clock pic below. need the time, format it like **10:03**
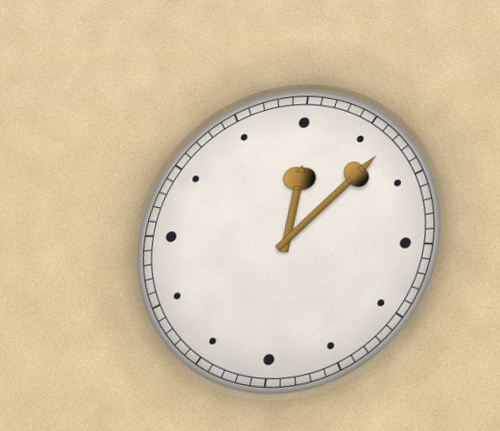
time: **12:07**
